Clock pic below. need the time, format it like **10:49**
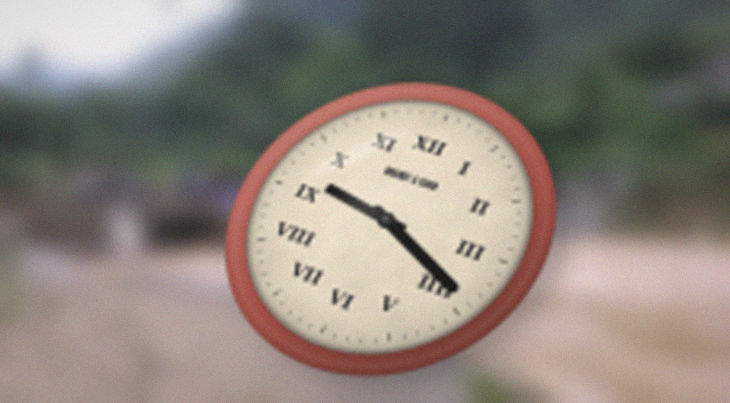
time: **9:19**
